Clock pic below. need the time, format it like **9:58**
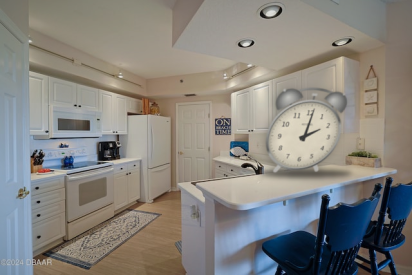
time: **2:01**
